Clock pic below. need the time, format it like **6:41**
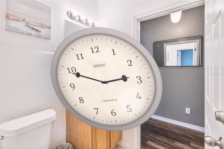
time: **2:49**
